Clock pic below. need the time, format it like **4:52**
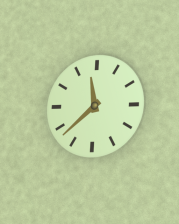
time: **11:38**
